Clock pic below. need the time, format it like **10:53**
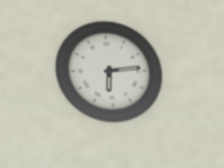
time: **6:14**
